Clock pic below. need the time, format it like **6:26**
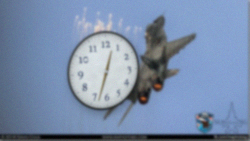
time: **12:33**
